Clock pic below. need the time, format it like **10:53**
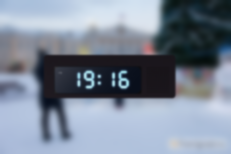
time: **19:16**
